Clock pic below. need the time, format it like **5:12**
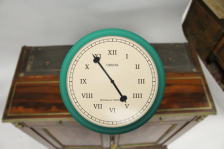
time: **4:54**
